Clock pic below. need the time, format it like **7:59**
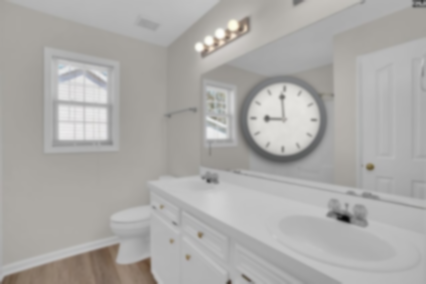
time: **8:59**
